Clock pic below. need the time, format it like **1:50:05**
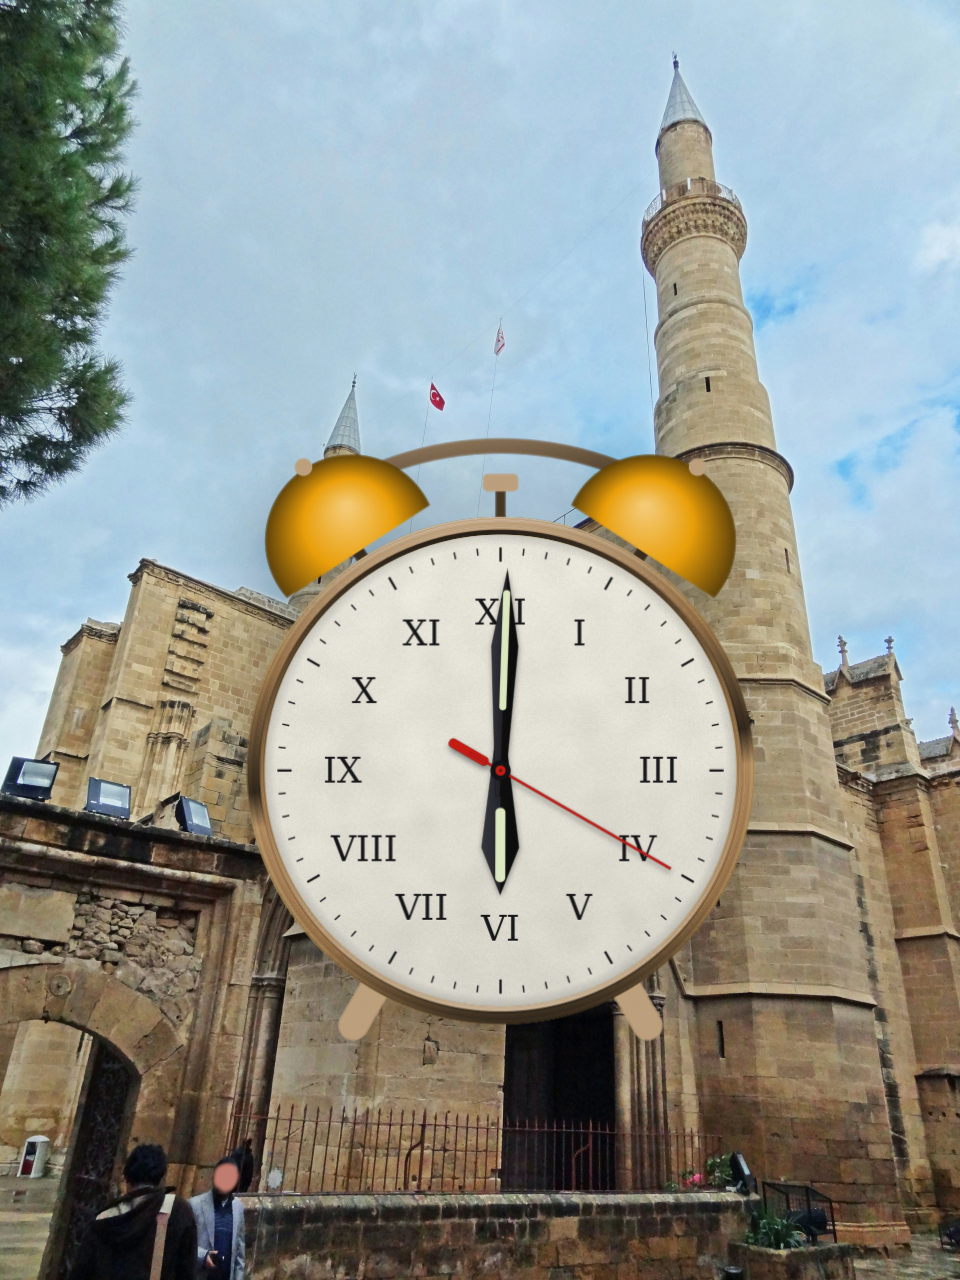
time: **6:00:20**
